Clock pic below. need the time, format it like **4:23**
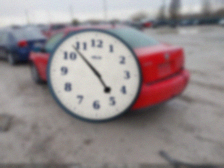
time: **4:53**
